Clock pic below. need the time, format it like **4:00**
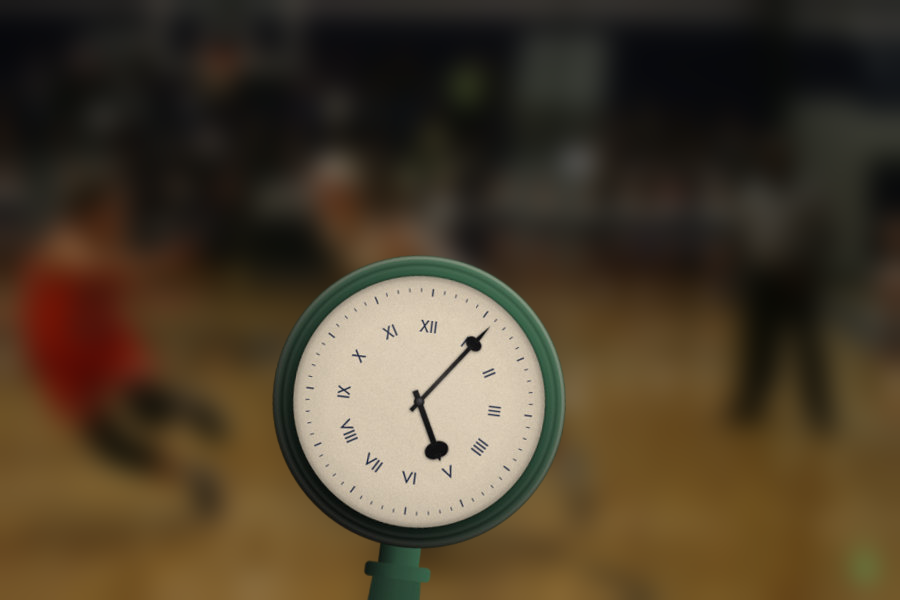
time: **5:06**
